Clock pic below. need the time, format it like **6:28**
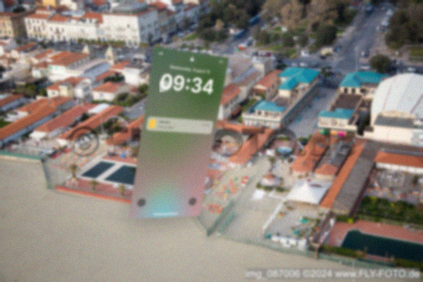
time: **9:34**
